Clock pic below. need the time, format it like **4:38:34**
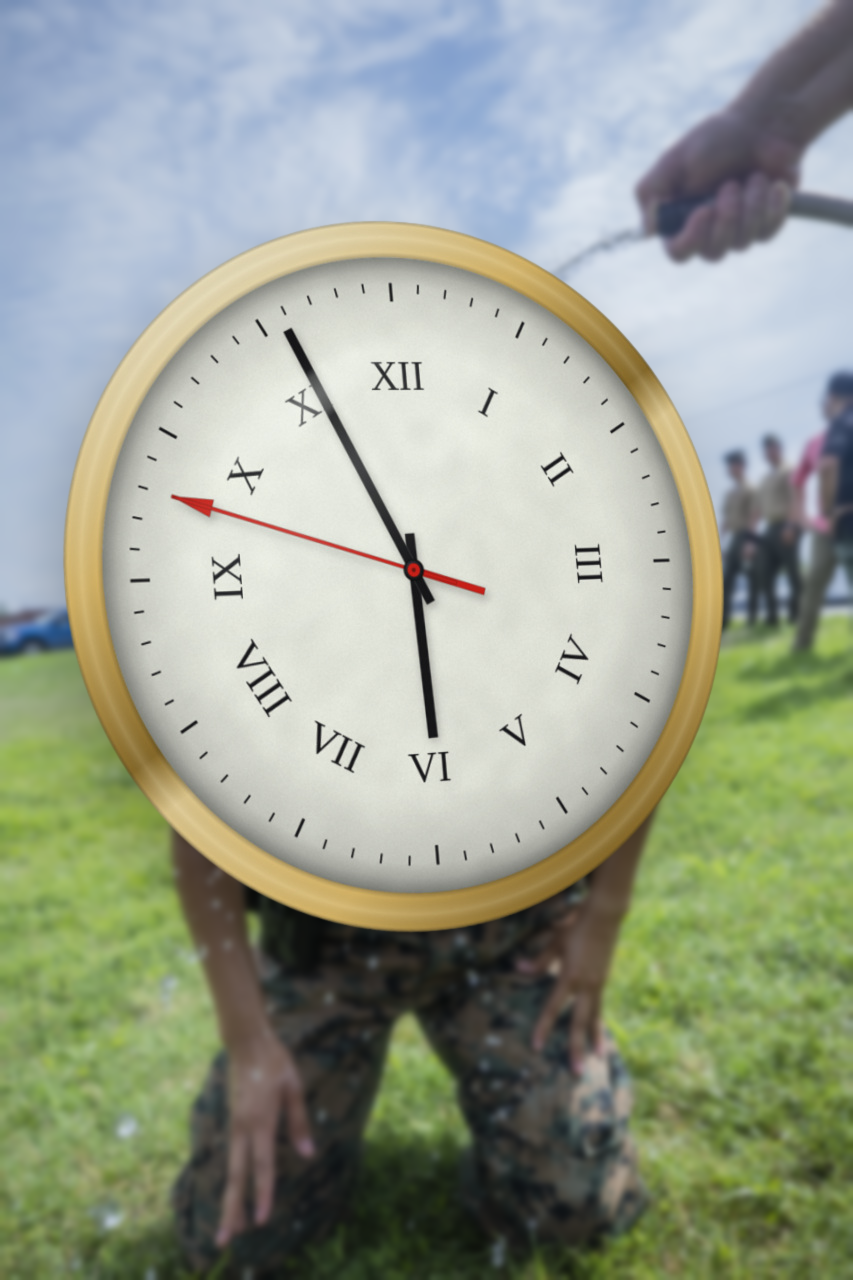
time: **5:55:48**
